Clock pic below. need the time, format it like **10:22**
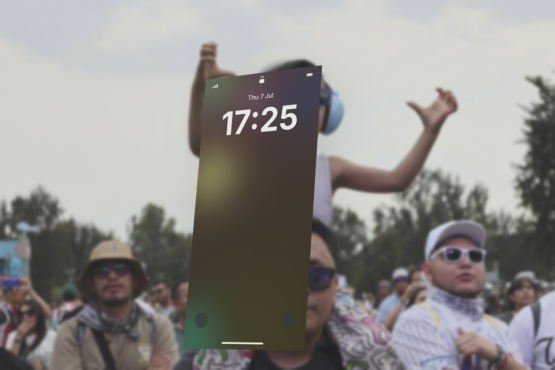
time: **17:25**
